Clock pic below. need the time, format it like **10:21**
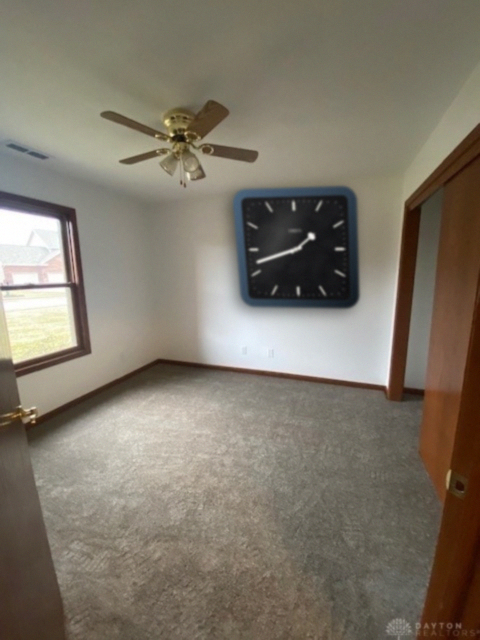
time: **1:42**
